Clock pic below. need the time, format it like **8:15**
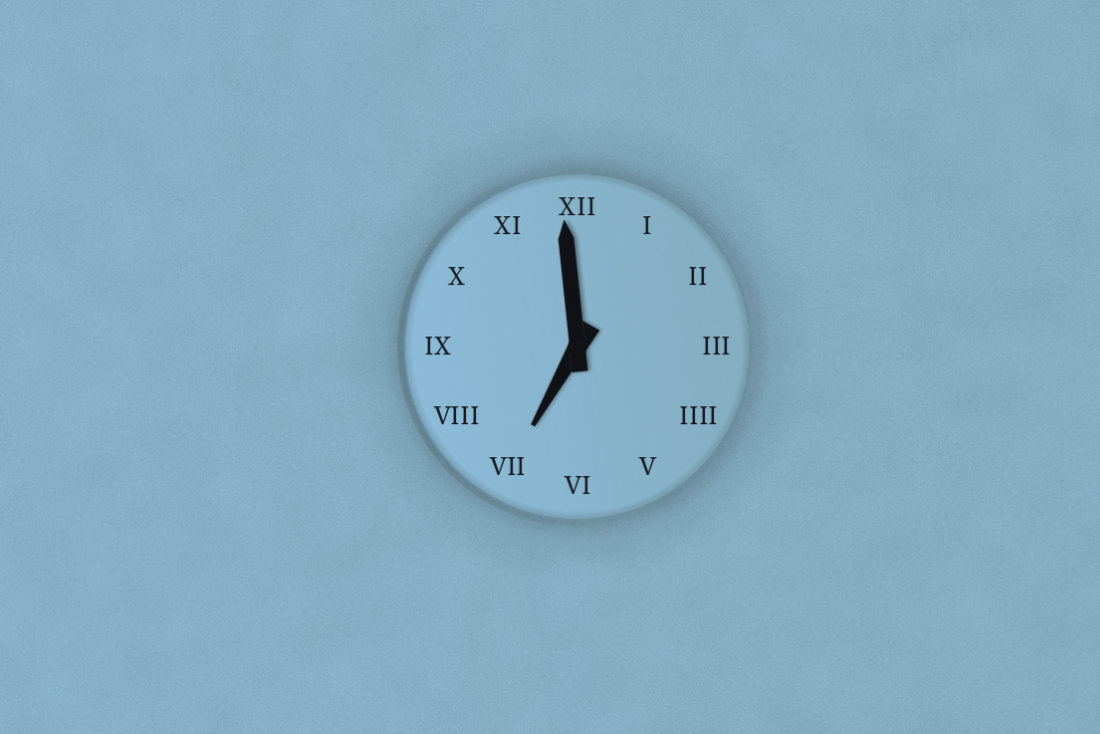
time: **6:59**
